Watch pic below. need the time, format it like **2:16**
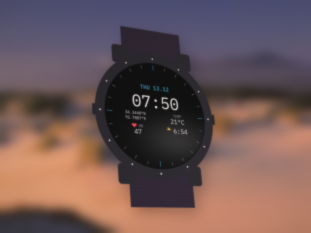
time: **7:50**
